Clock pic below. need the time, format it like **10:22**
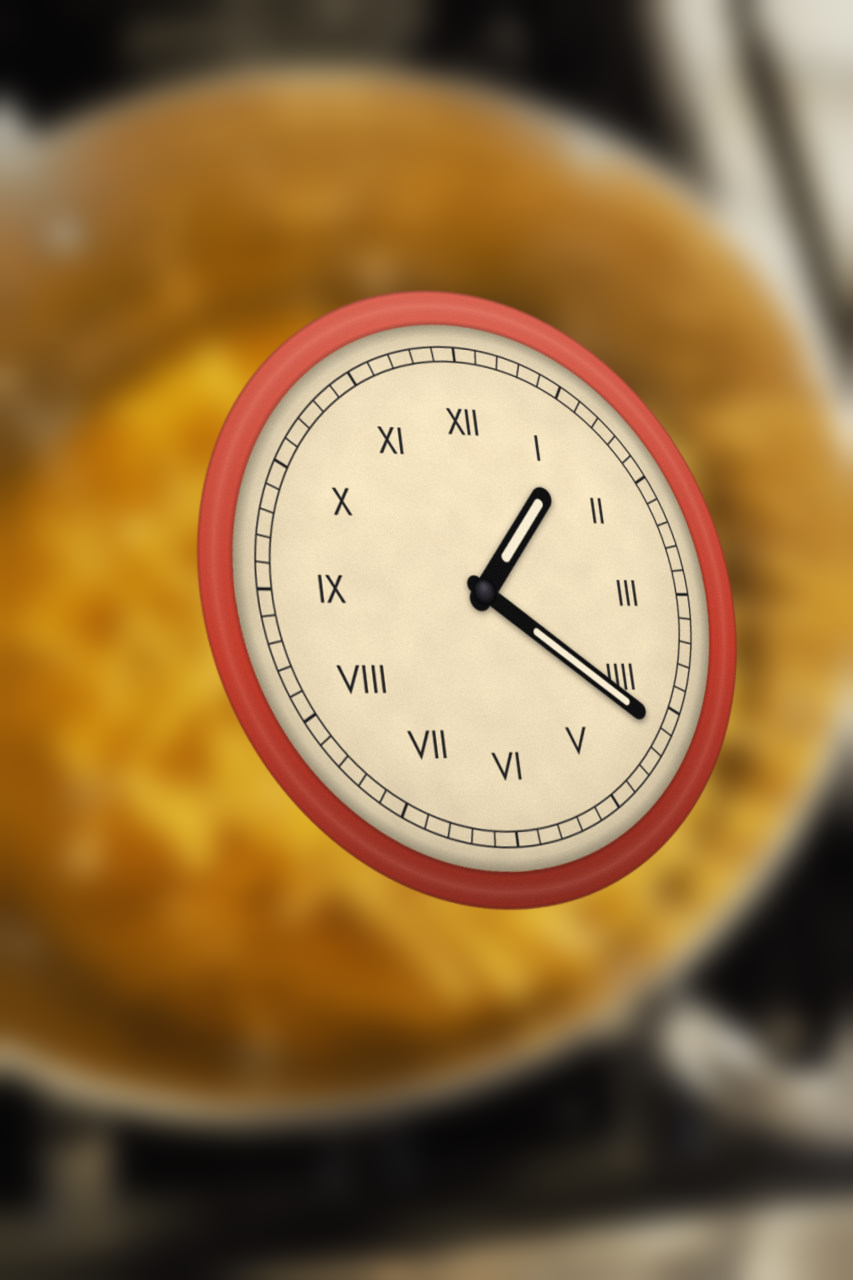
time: **1:21**
